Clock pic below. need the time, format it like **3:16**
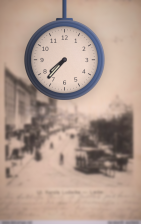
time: **7:37**
